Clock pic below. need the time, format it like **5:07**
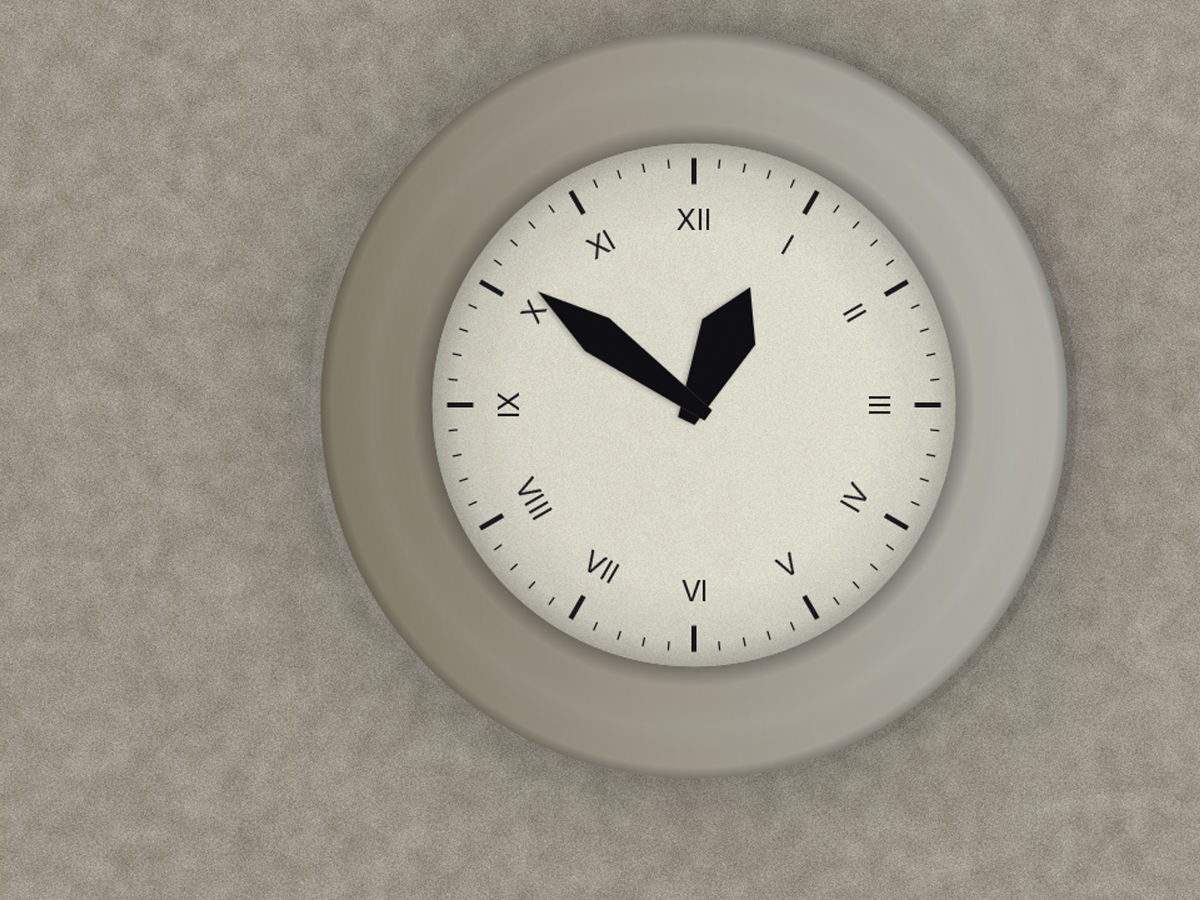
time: **12:51**
